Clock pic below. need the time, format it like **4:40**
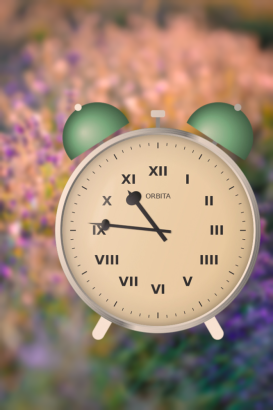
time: **10:46**
